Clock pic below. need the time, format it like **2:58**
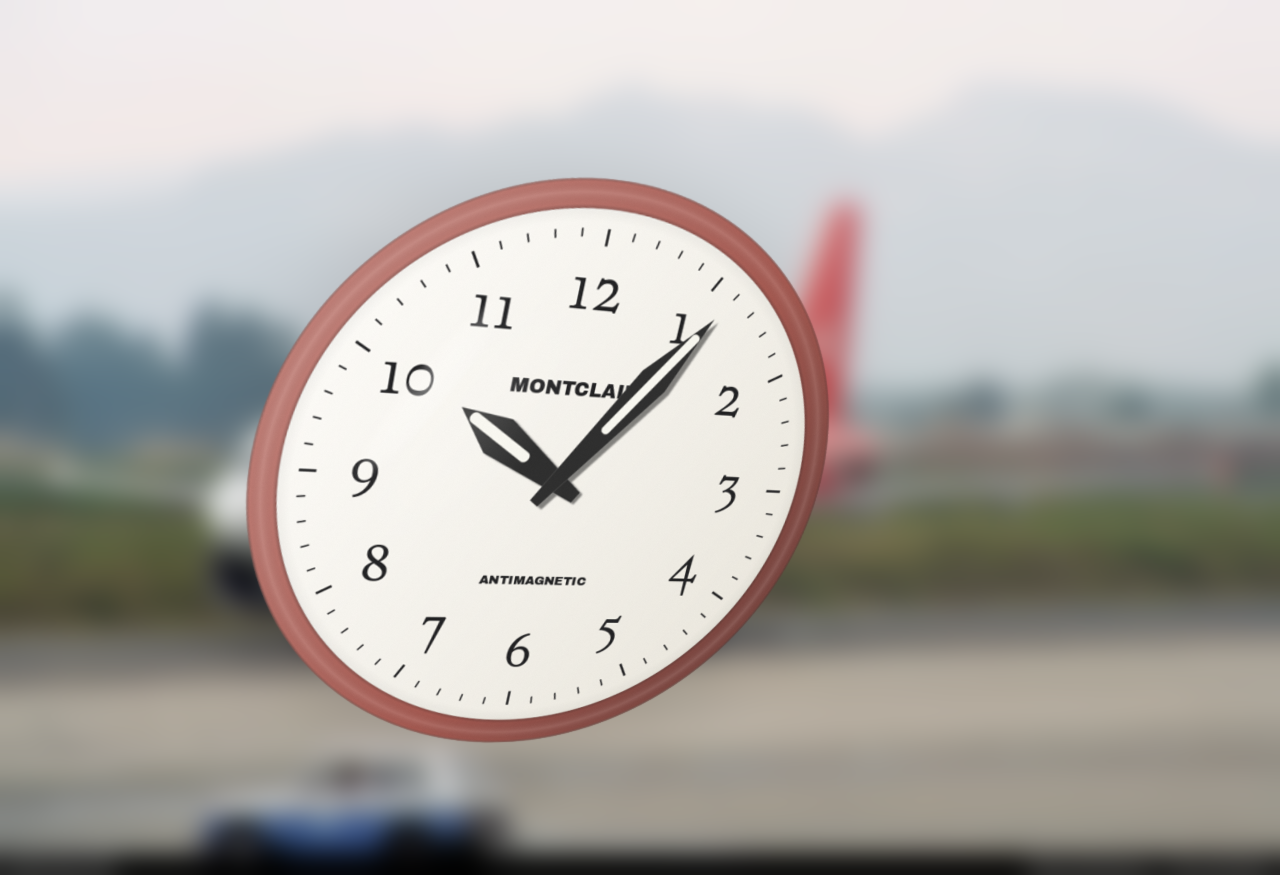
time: **10:06**
